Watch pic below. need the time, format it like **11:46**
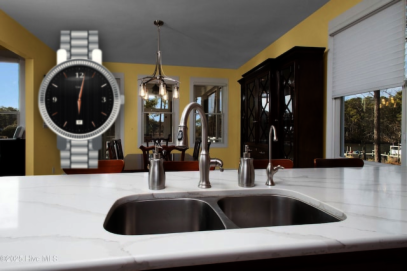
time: **6:02**
